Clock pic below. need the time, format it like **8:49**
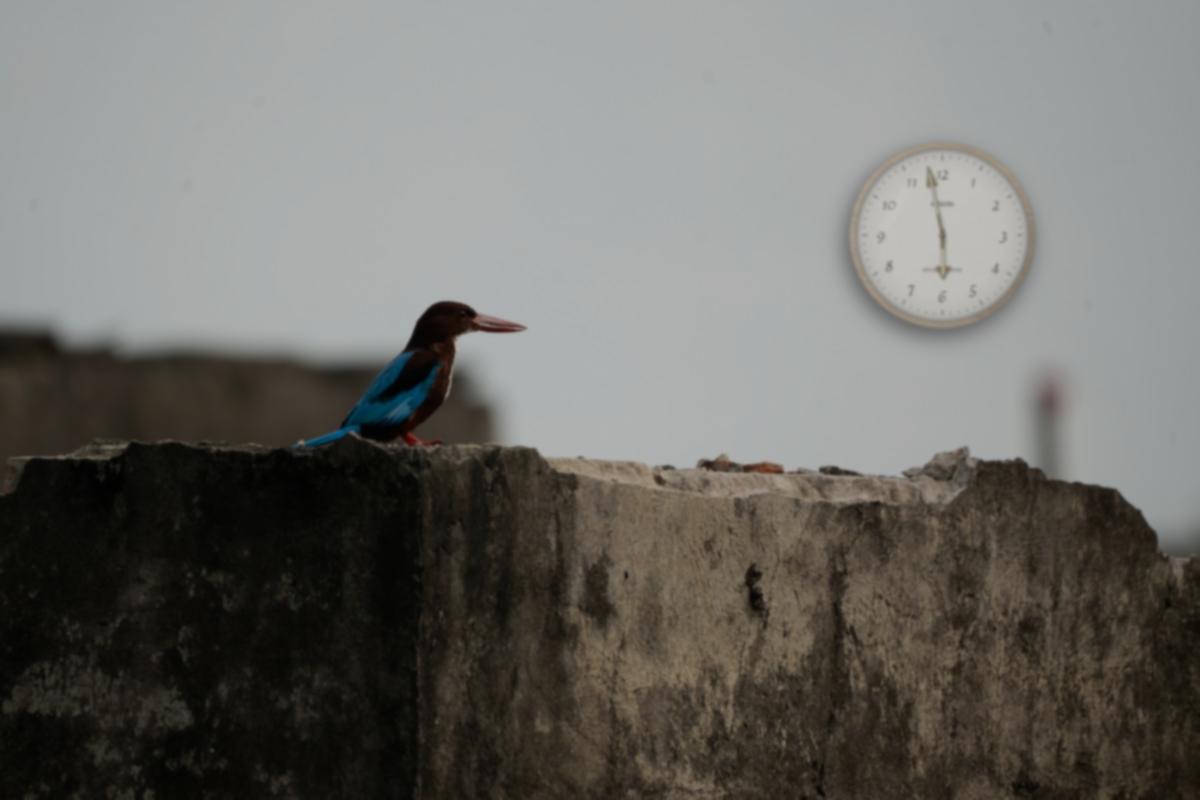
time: **5:58**
